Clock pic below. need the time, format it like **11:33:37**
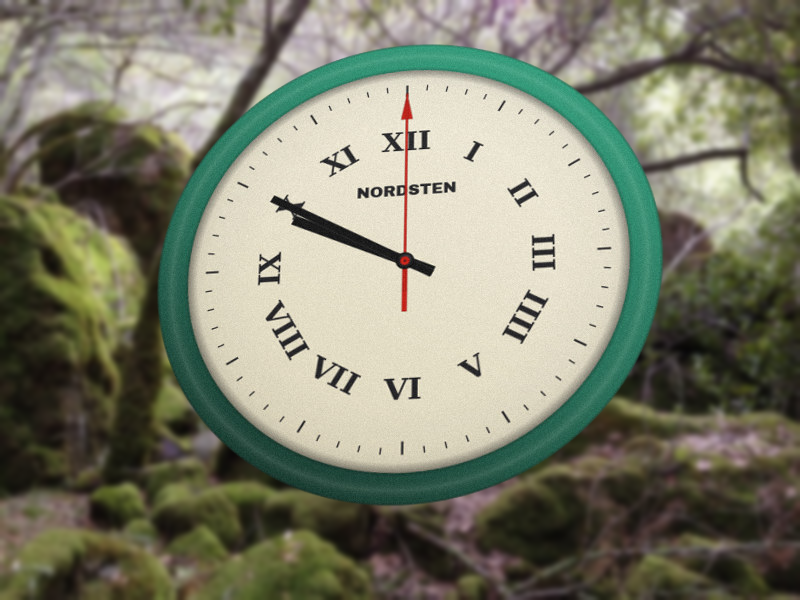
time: **9:50:00**
